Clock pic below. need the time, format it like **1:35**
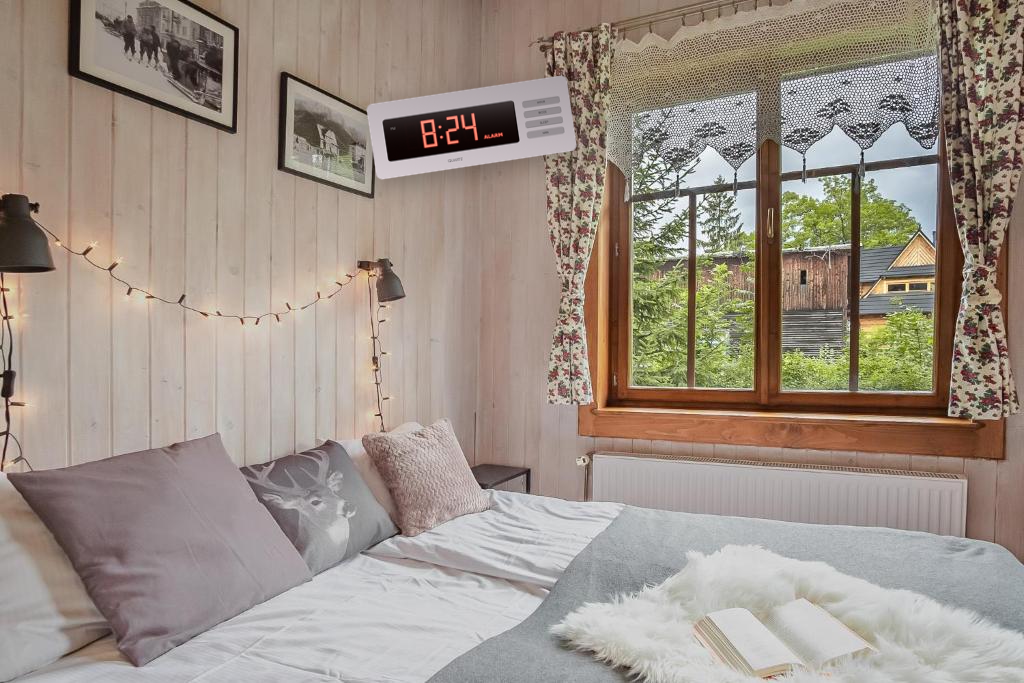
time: **8:24**
